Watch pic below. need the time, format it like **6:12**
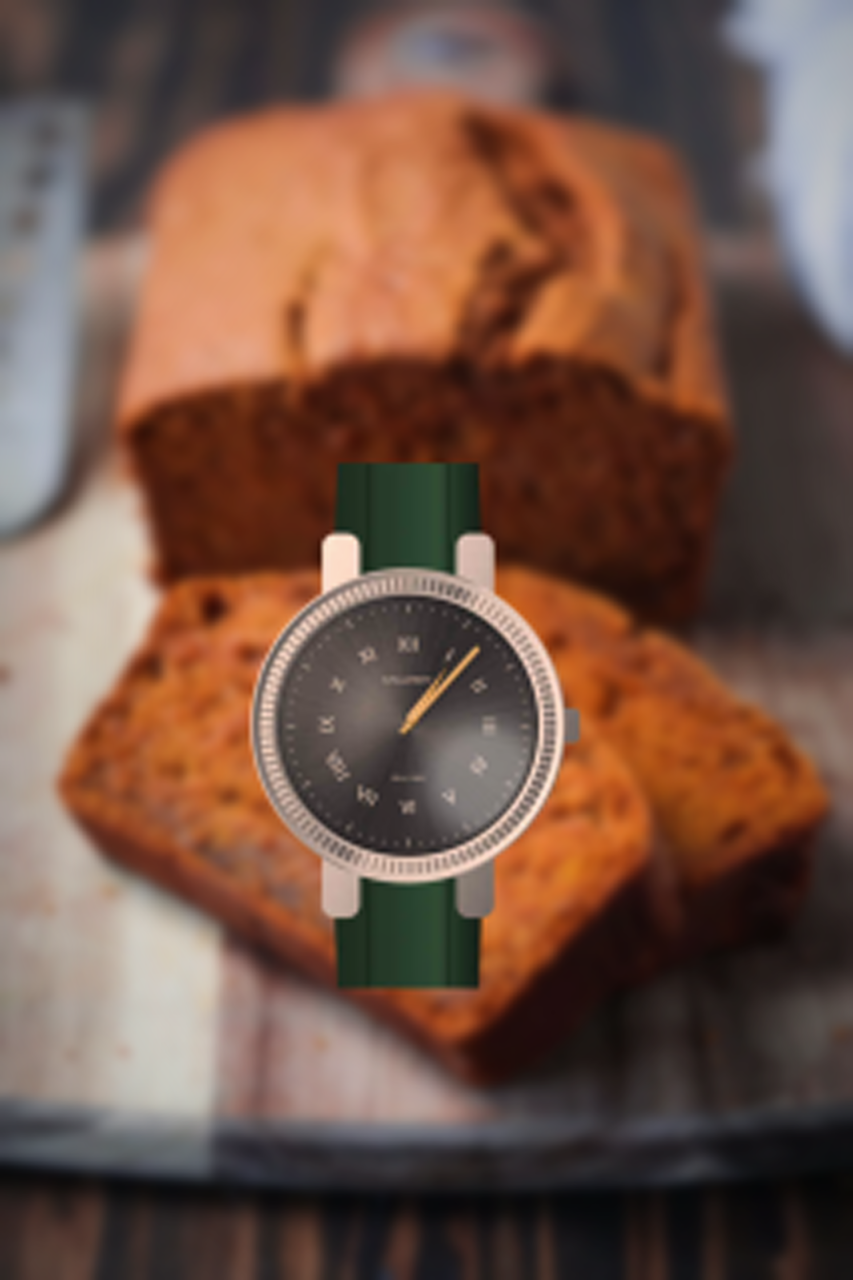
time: **1:07**
